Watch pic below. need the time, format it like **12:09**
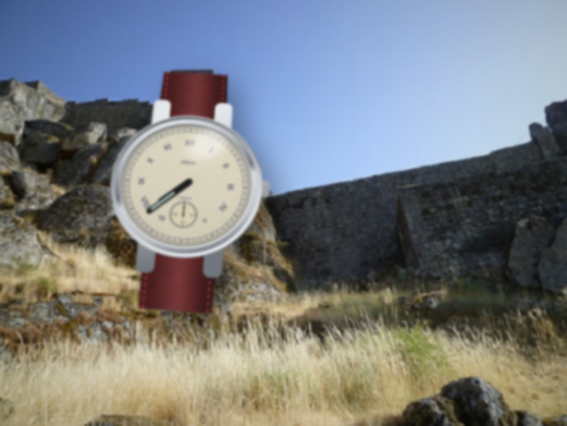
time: **7:38**
